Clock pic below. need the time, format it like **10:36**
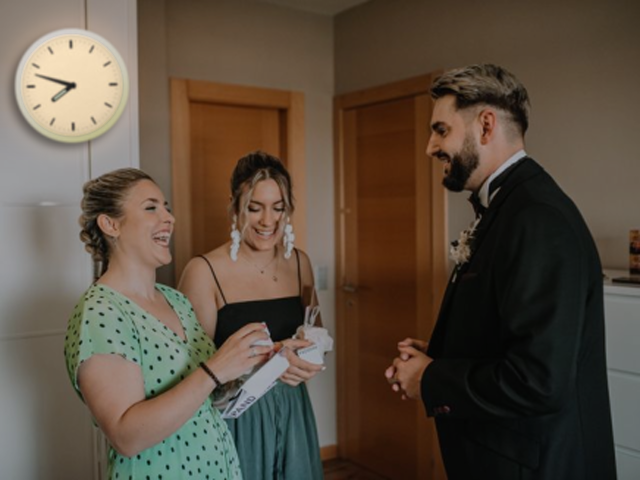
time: **7:48**
